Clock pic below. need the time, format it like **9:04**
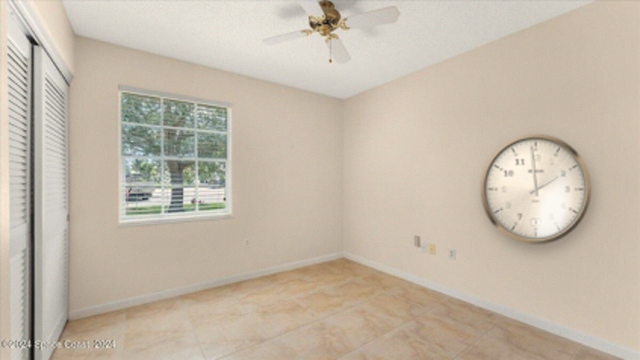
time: **1:59**
